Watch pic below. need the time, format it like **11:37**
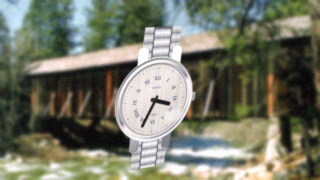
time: **3:34**
